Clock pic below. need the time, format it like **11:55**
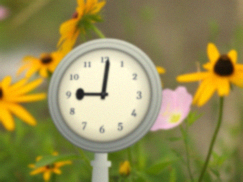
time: **9:01**
